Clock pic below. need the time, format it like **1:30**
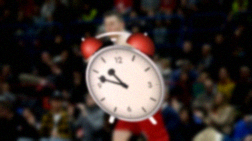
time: **10:48**
